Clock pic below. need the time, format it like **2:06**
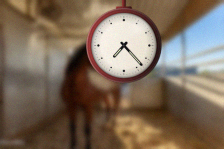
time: **7:23**
